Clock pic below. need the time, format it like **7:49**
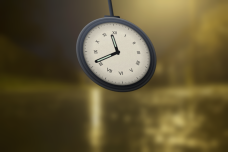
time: **11:41**
